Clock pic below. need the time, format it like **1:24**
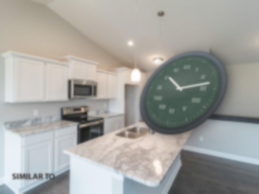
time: **10:13**
